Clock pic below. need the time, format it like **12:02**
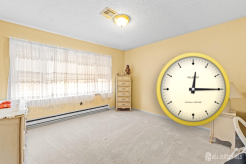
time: **12:15**
